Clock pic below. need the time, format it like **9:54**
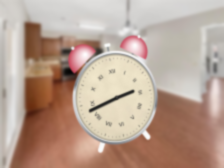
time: **2:43**
